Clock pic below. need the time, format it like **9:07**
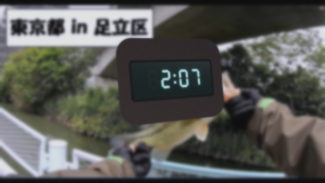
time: **2:07**
